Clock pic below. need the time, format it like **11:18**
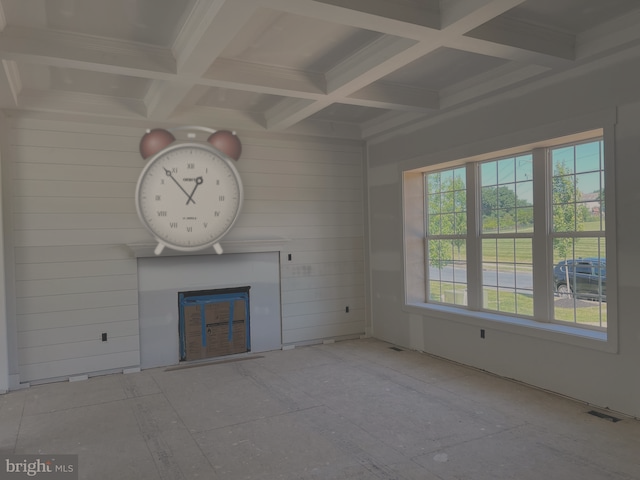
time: **12:53**
